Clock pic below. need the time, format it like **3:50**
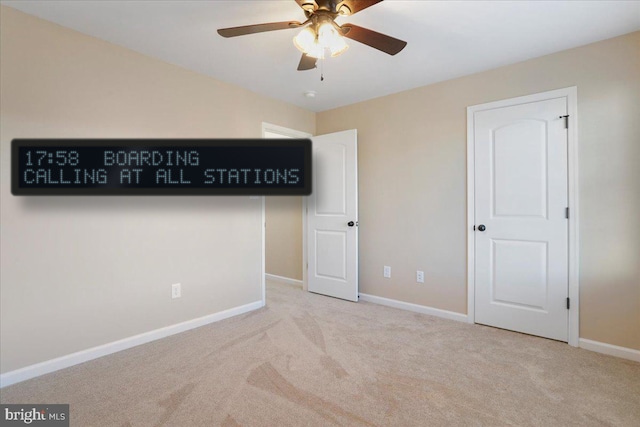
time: **17:58**
